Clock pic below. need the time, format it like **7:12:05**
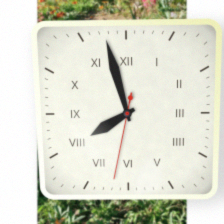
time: **7:57:32**
